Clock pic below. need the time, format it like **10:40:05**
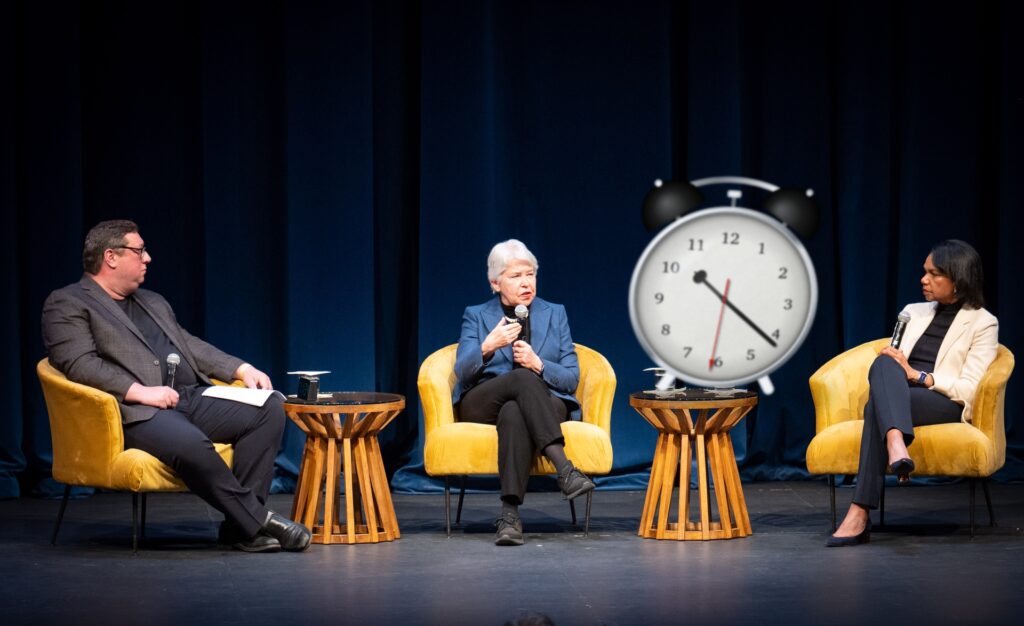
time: **10:21:31**
